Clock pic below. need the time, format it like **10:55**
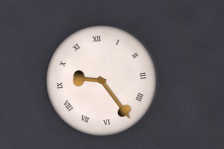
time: **9:25**
